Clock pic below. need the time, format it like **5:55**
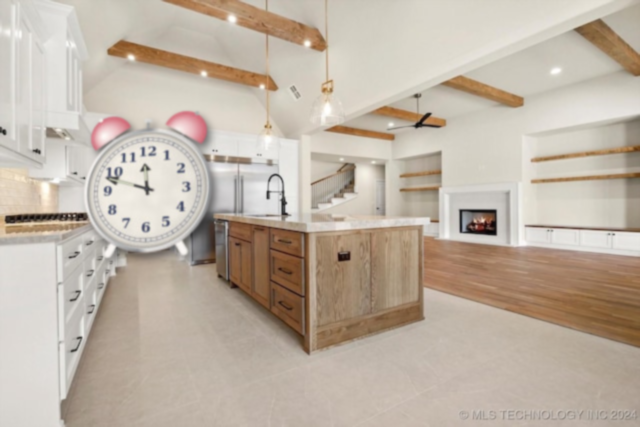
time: **11:48**
